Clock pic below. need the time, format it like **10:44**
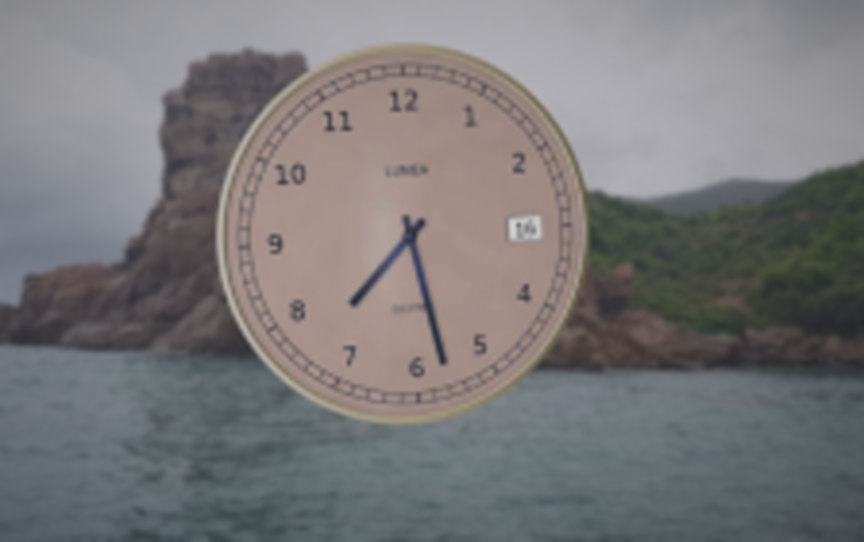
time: **7:28**
